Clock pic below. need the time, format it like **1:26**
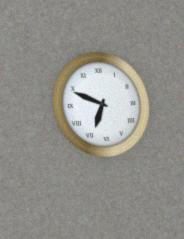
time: **6:49**
